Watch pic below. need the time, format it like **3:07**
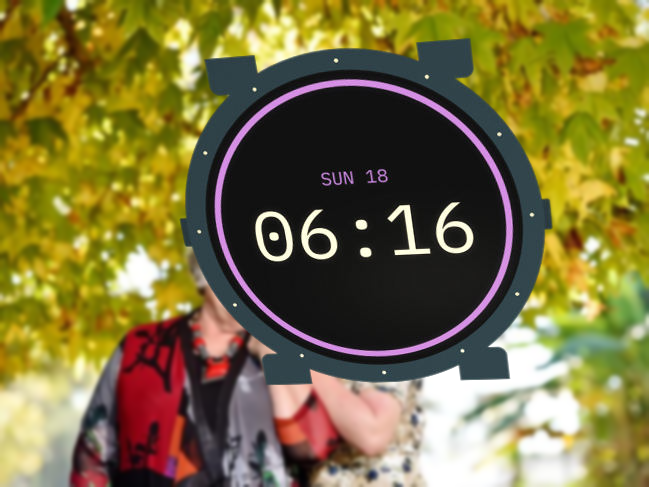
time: **6:16**
